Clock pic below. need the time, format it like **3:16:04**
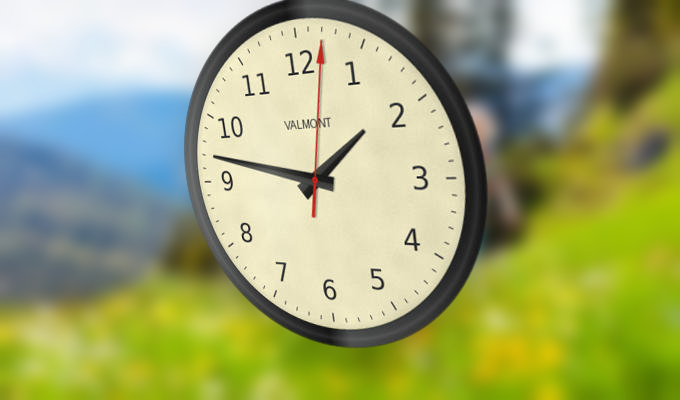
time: **1:47:02**
